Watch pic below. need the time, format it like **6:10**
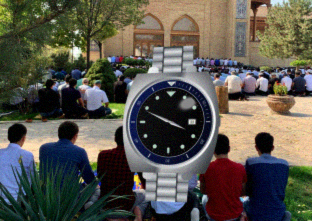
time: **3:49**
